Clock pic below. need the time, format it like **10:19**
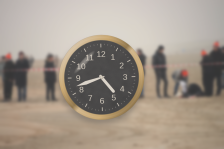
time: **4:42**
